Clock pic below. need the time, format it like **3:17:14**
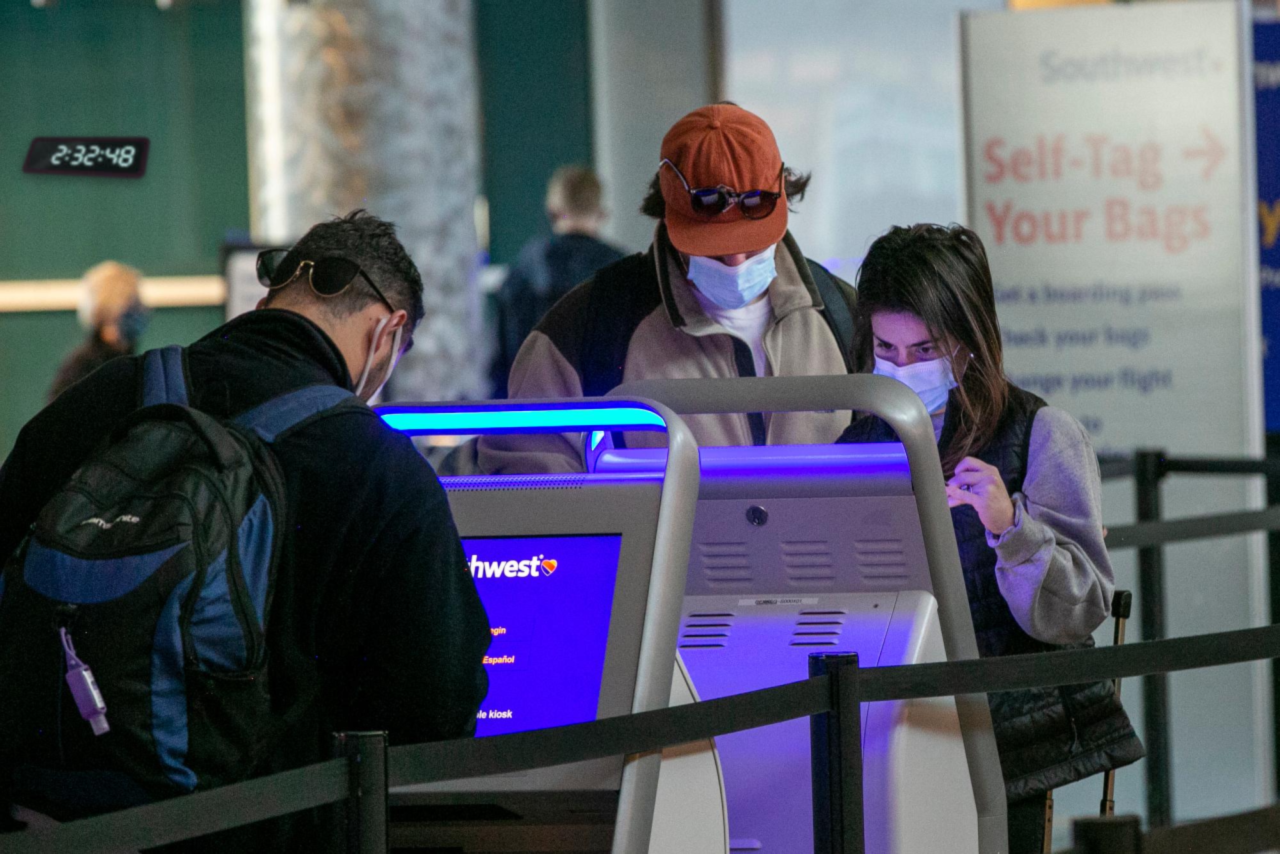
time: **2:32:48**
